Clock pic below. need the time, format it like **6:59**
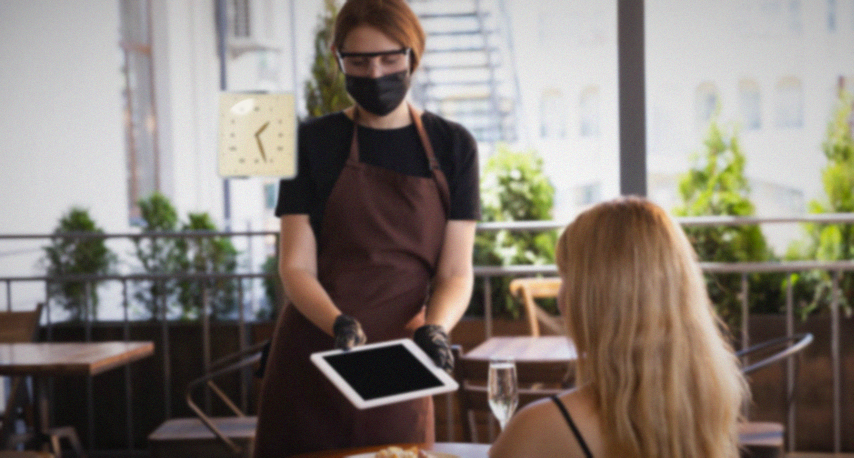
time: **1:27**
